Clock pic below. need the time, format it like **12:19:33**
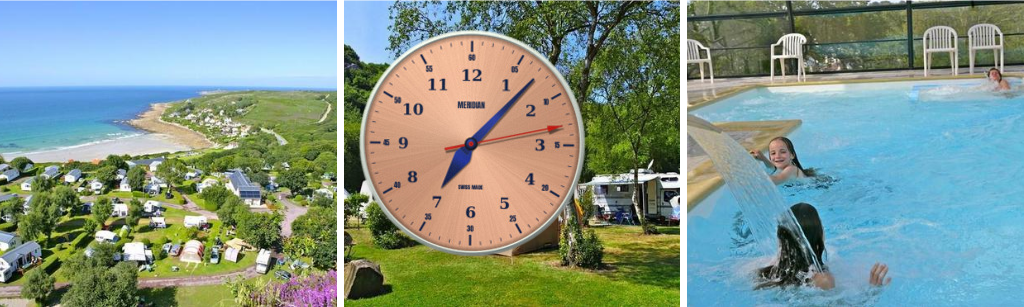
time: **7:07:13**
